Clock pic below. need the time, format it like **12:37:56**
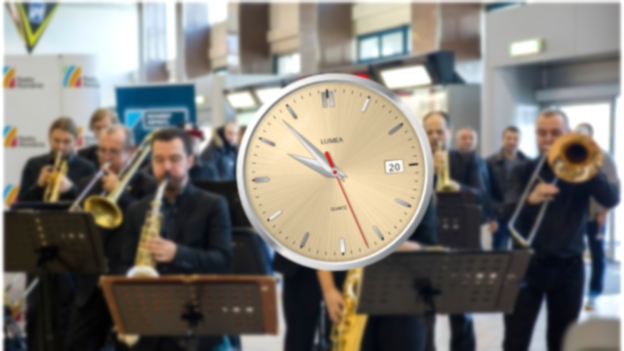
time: **9:53:27**
